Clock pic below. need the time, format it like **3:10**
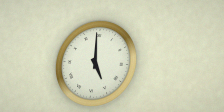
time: **4:59**
